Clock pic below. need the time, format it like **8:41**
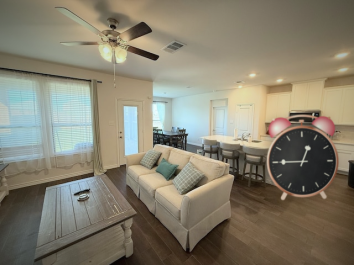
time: **12:45**
